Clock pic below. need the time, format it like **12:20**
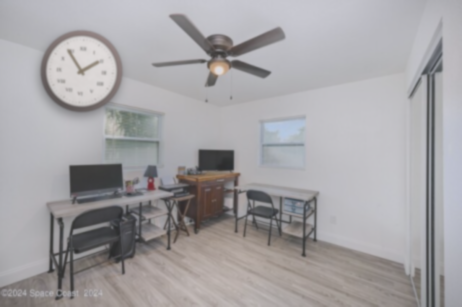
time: **1:54**
